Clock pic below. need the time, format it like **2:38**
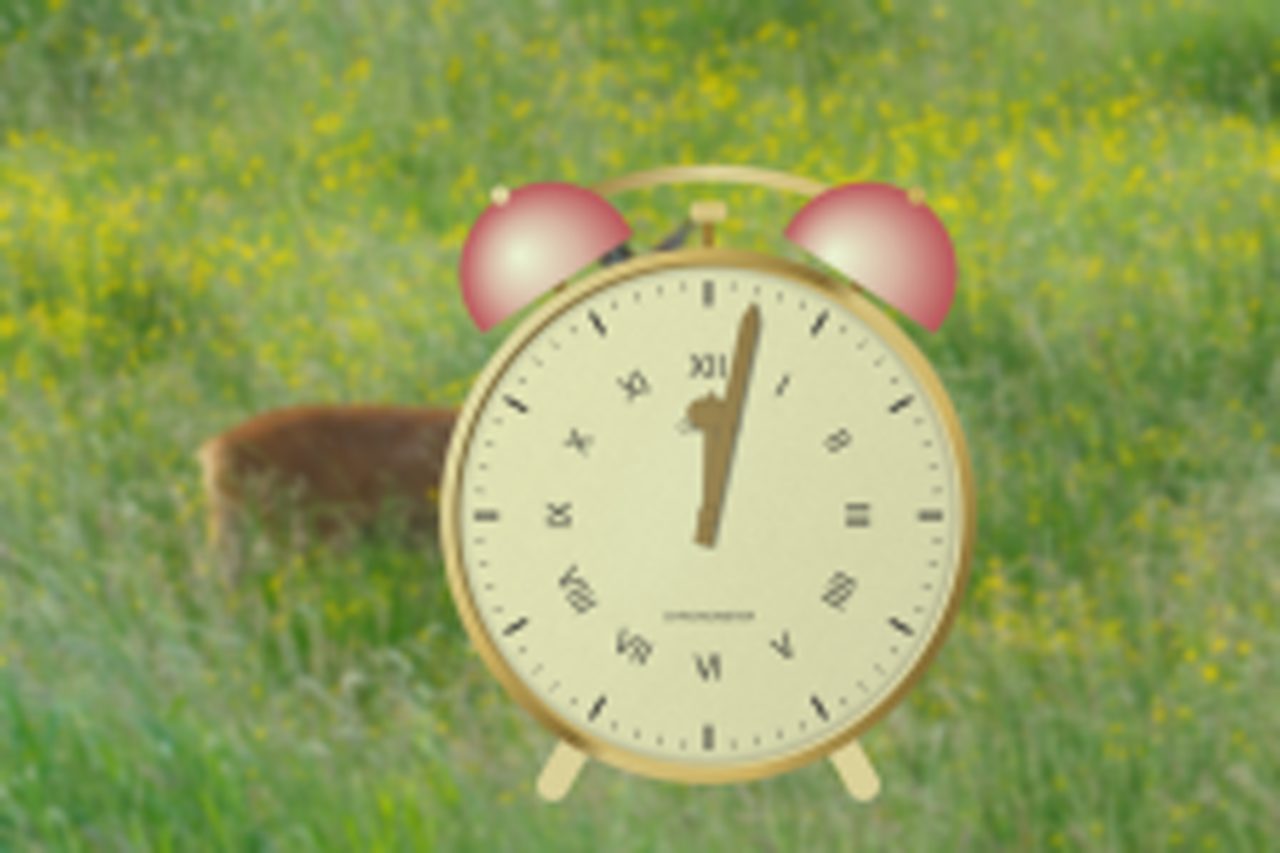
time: **12:02**
